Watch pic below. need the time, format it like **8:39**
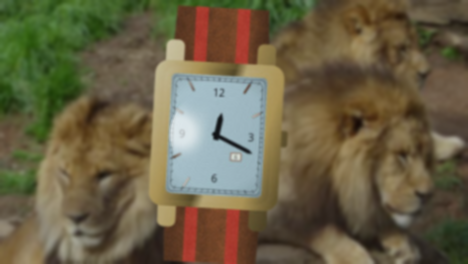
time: **12:19**
